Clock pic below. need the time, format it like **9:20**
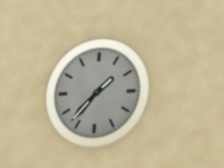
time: **1:37**
